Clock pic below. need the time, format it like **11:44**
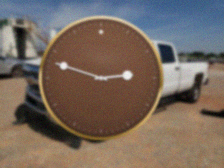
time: **2:48**
